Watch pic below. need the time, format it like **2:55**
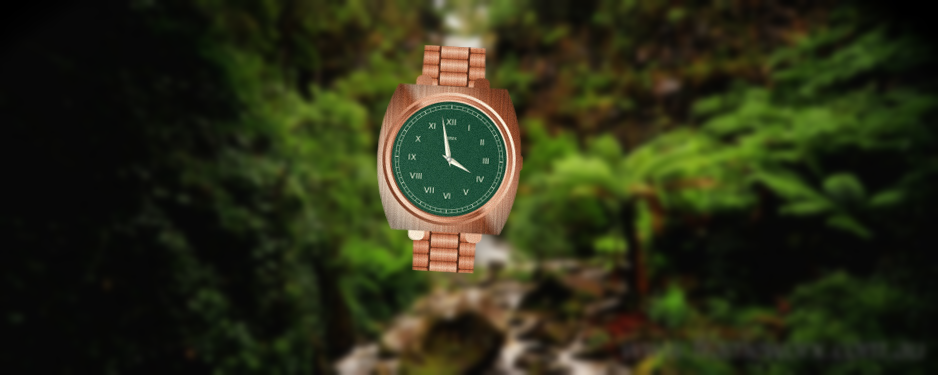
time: **3:58**
